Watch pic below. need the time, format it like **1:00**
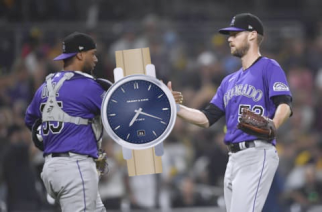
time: **7:19**
